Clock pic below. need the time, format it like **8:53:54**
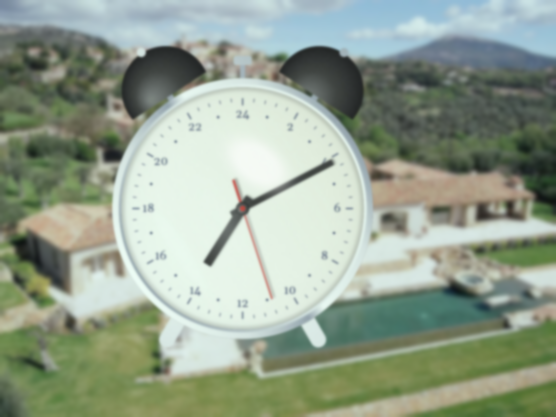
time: **14:10:27**
